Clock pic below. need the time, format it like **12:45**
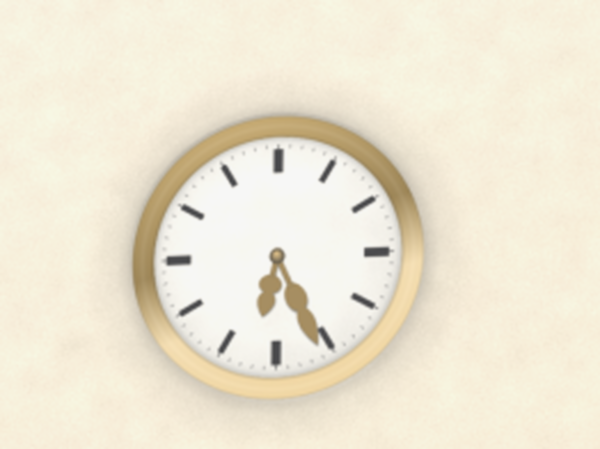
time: **6:26**
